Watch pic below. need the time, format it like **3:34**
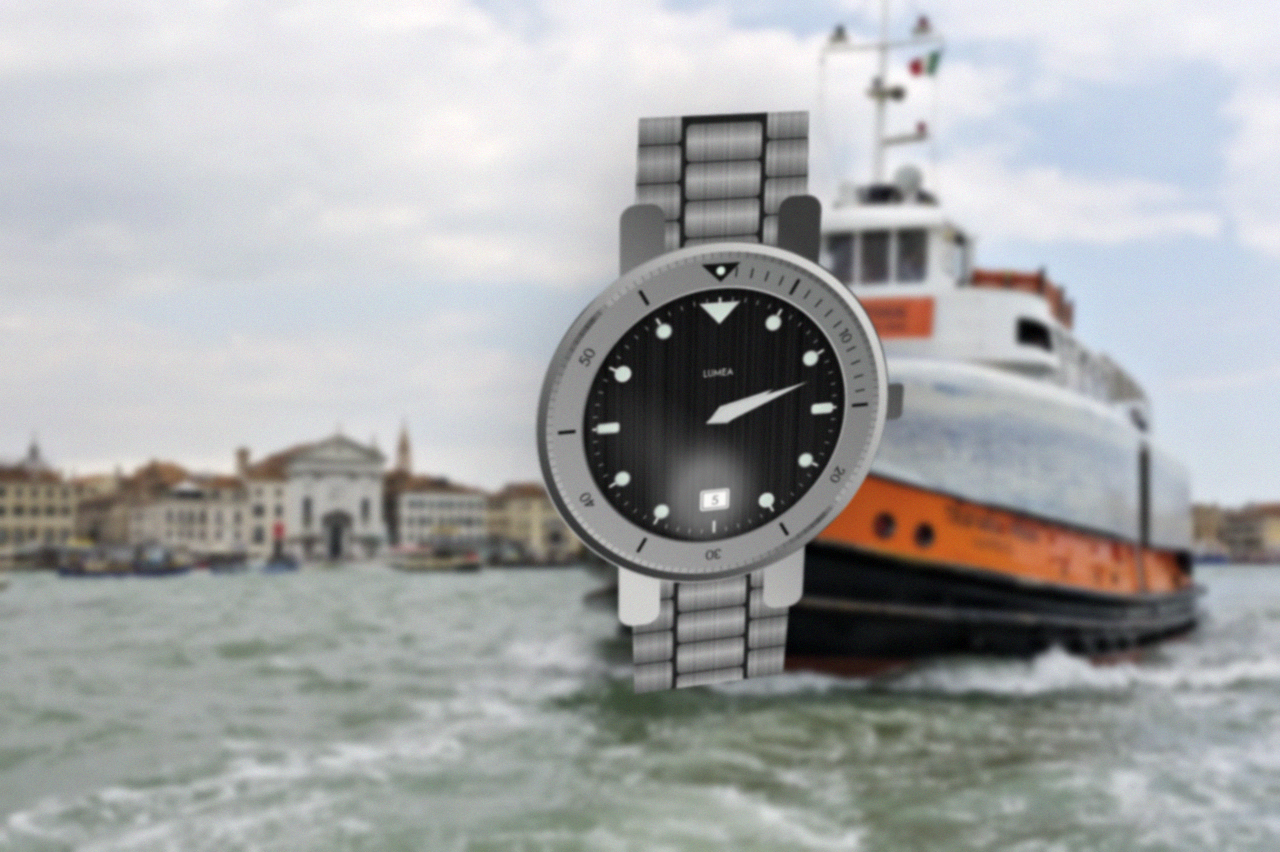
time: **2:12**
